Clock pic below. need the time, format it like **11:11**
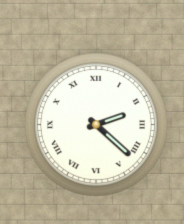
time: **2:22**
